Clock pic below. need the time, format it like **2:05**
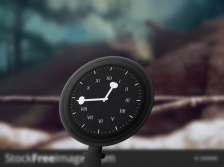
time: **12:44**
